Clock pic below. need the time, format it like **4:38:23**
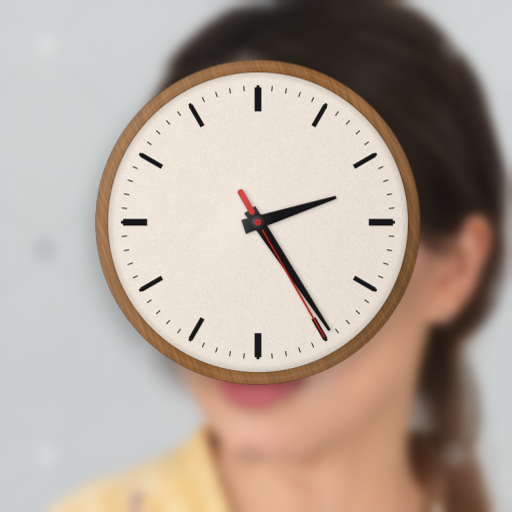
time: **2:24:25**
